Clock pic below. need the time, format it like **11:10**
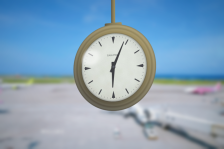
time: **6:04**
